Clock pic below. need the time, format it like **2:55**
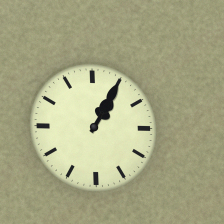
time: **1:05**
